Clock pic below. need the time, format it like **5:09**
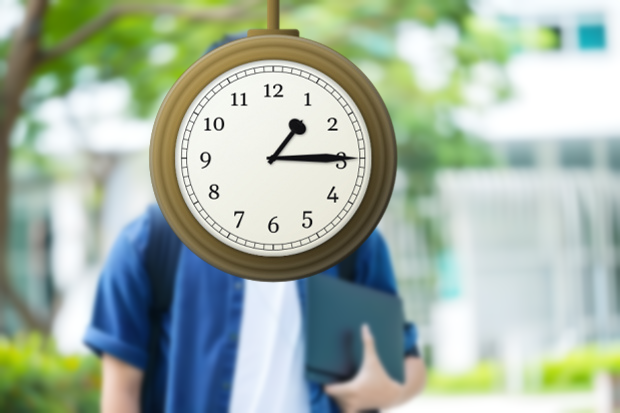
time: **1:15**
